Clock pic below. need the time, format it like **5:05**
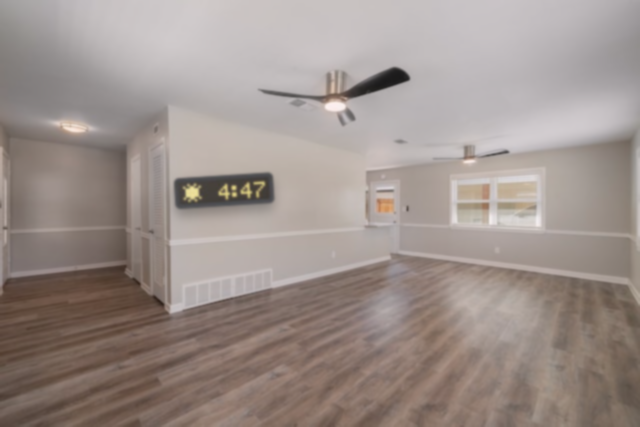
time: **4:47**
